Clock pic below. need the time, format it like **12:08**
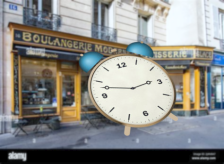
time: **2:48**
